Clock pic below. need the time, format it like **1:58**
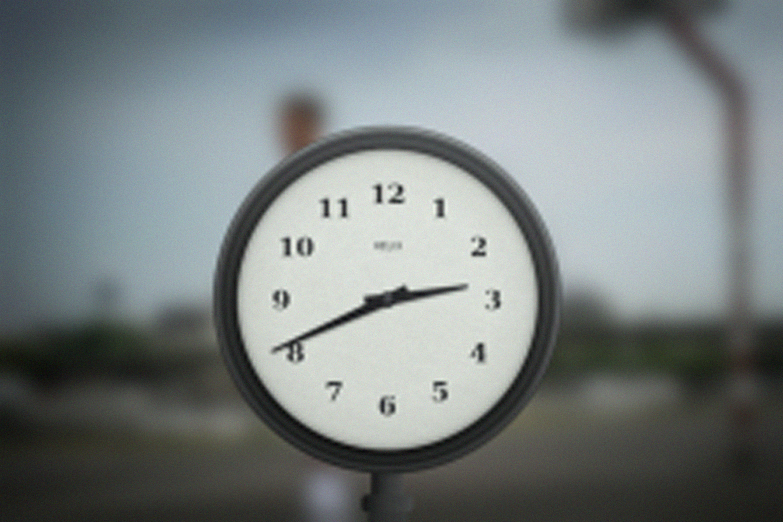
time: **2:41**
